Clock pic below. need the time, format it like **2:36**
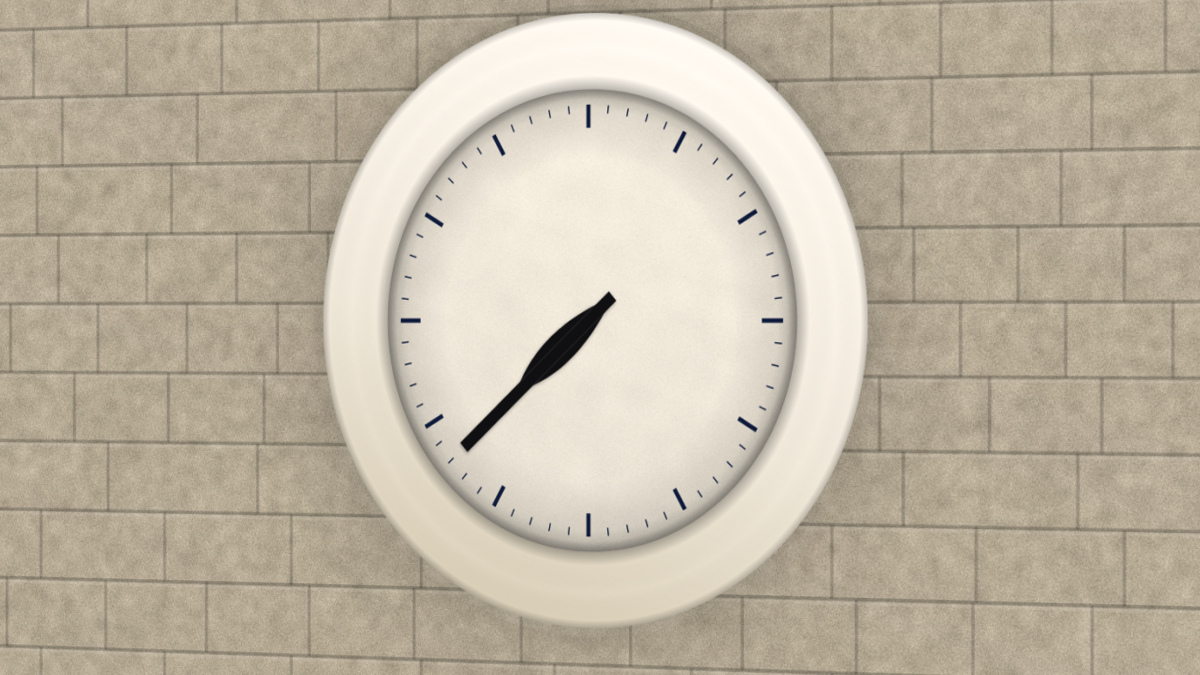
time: **7:38**
